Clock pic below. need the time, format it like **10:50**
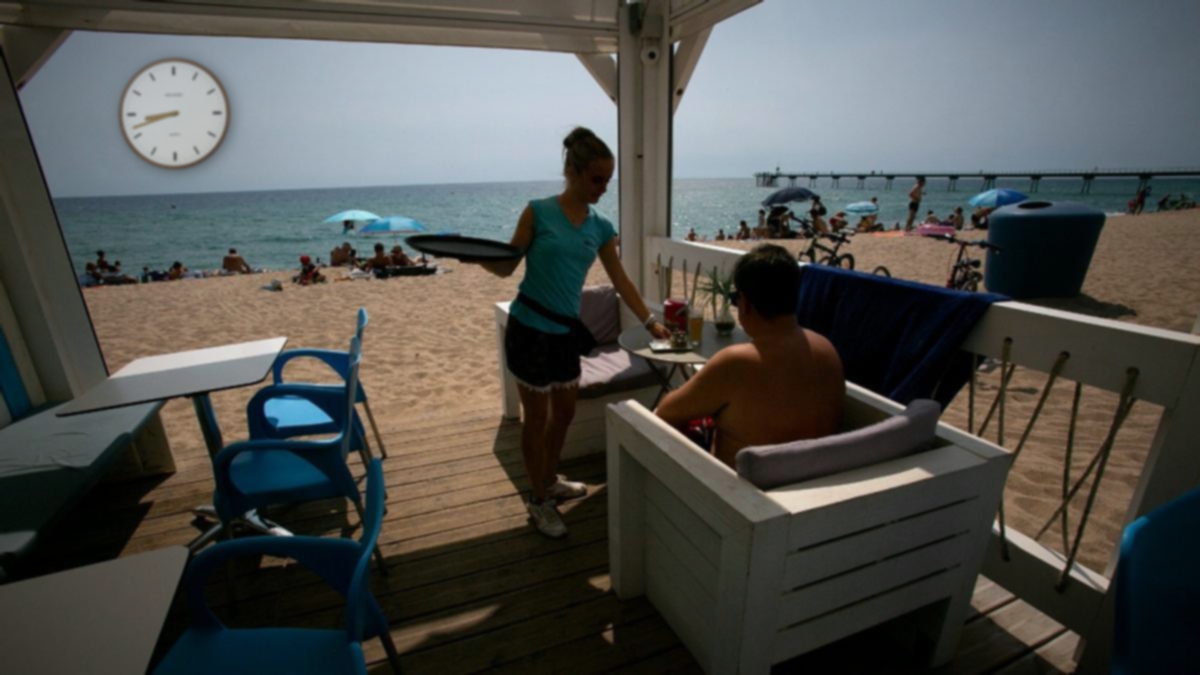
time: **8:42**
